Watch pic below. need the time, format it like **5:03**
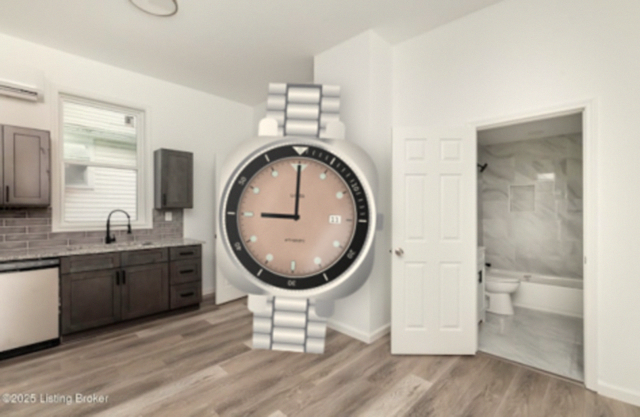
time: **9:00**
